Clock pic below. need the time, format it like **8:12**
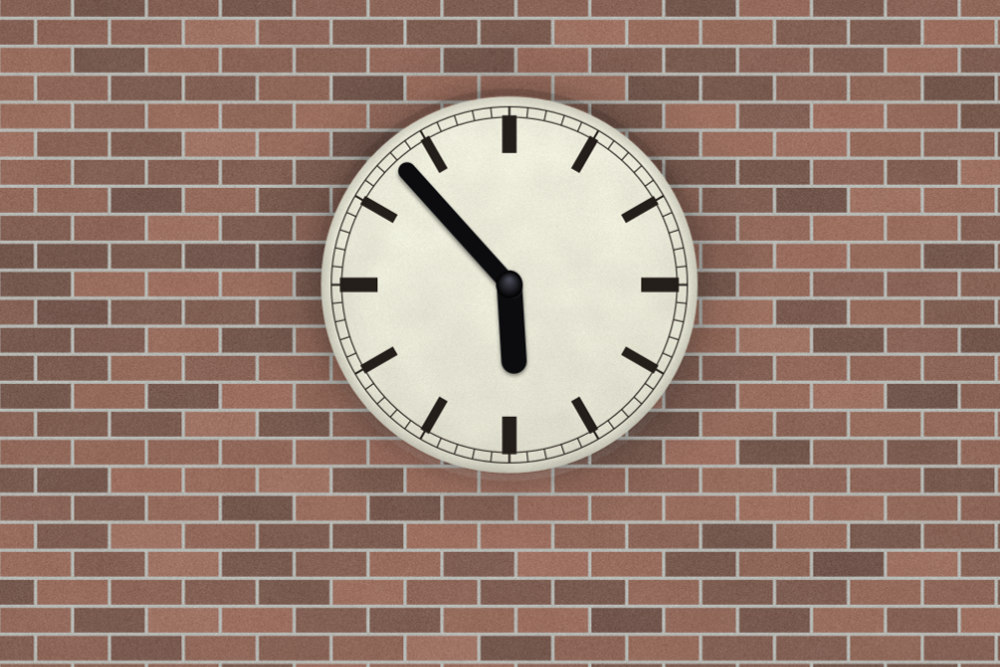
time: **5:53**
